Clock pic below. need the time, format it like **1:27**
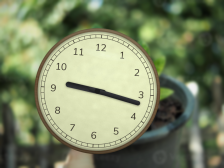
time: **9:17**
